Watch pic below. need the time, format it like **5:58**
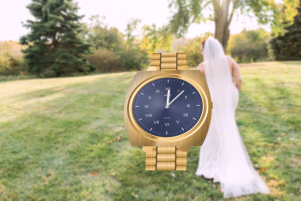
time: **12:07**
